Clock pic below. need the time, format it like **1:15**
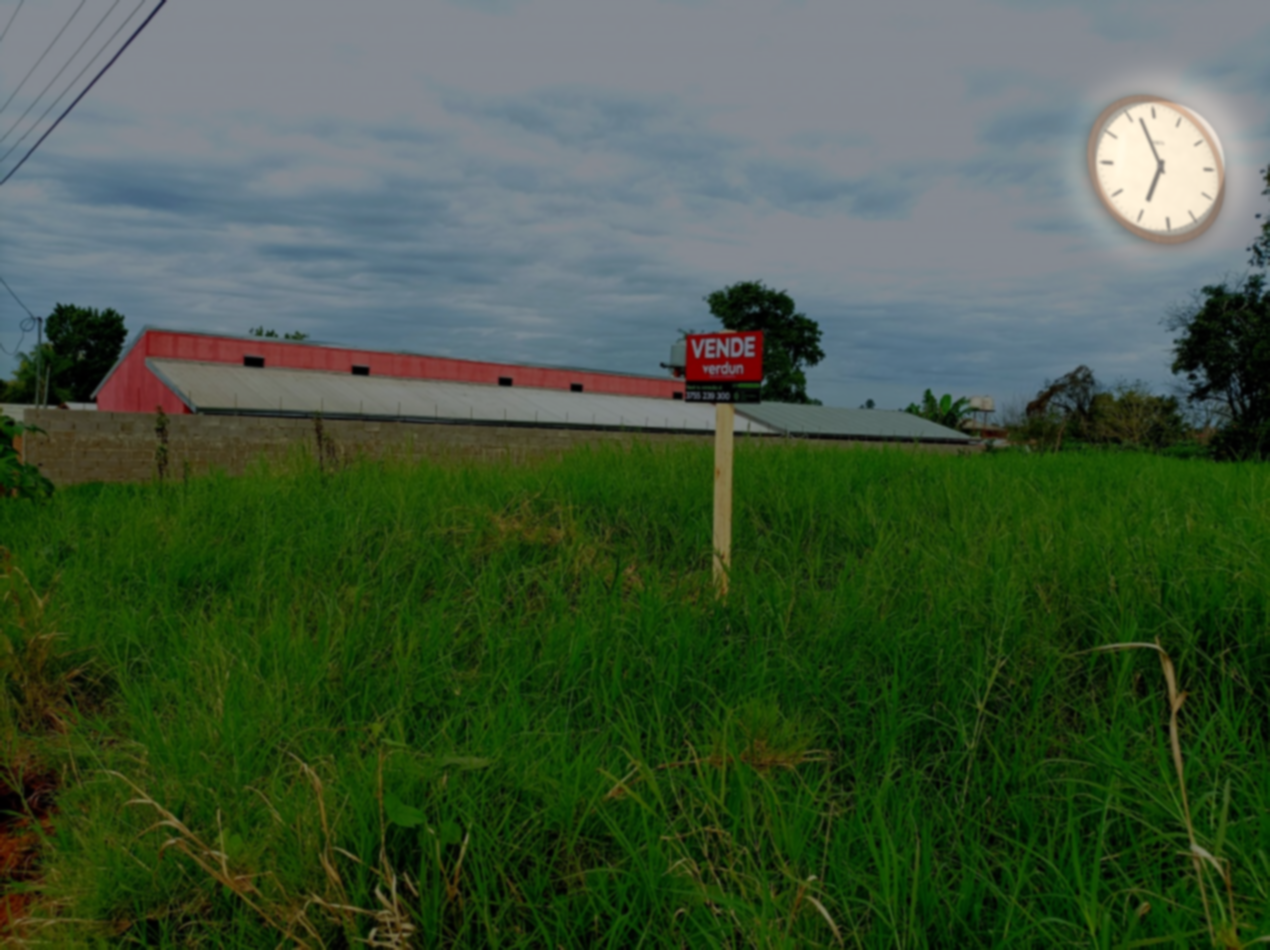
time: **6:57**
